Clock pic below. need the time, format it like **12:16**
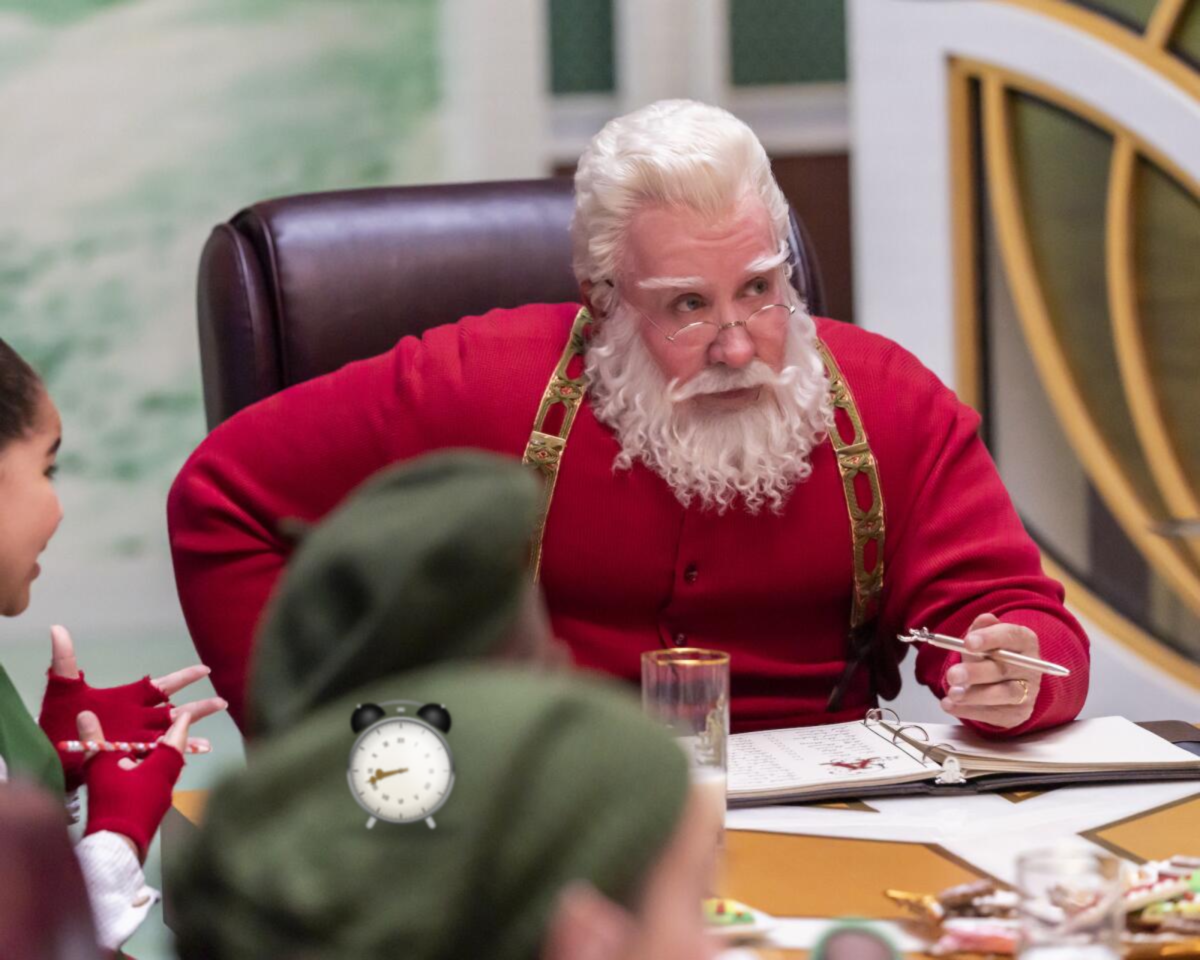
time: **8:42**
